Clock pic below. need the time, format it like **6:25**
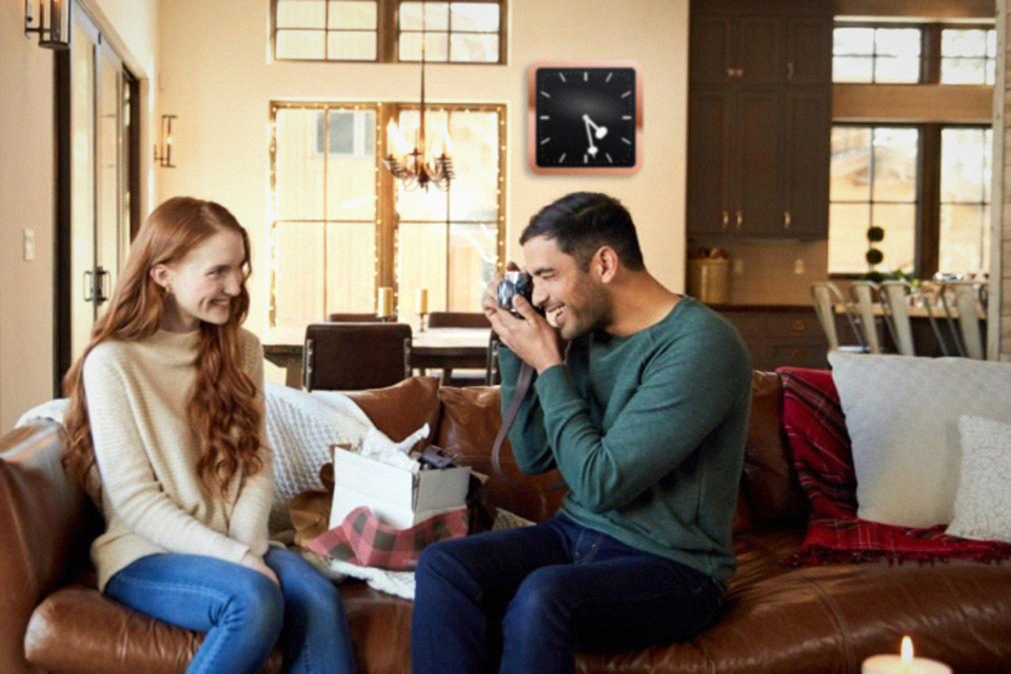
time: **4:28**
